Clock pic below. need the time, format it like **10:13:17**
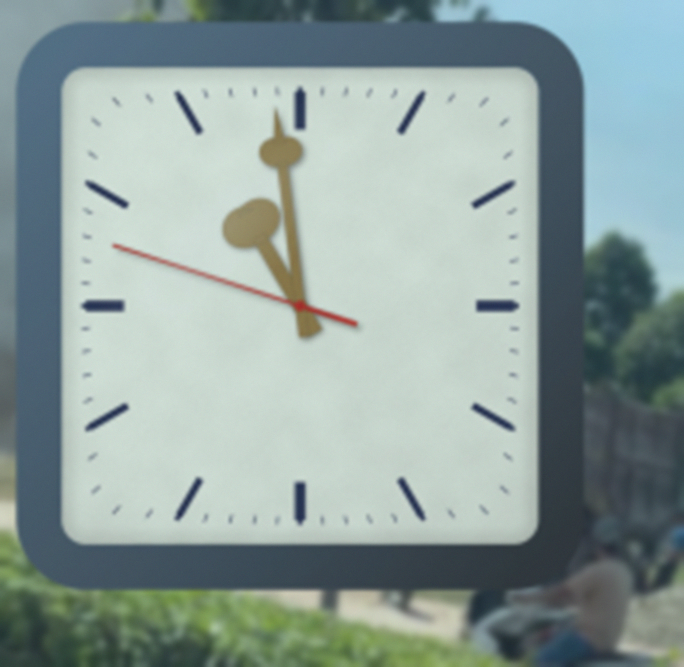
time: **10:58:48**
